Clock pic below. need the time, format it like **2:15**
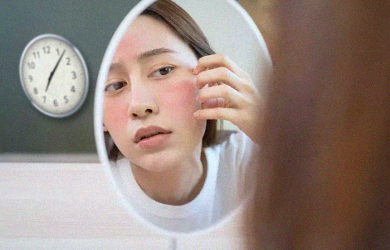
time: **7:07**
